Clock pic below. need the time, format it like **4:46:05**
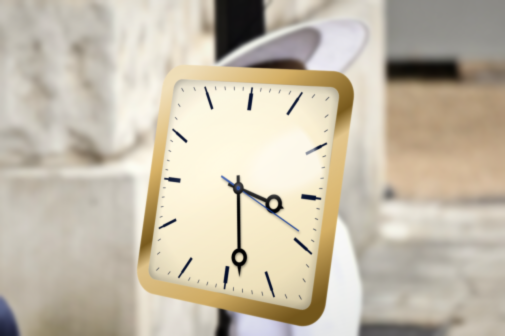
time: **3:28:19**
